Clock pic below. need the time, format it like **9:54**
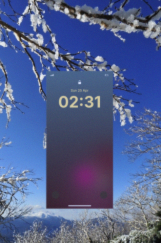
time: **2:31**
